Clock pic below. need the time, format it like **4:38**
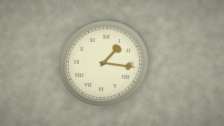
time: **1:16**
